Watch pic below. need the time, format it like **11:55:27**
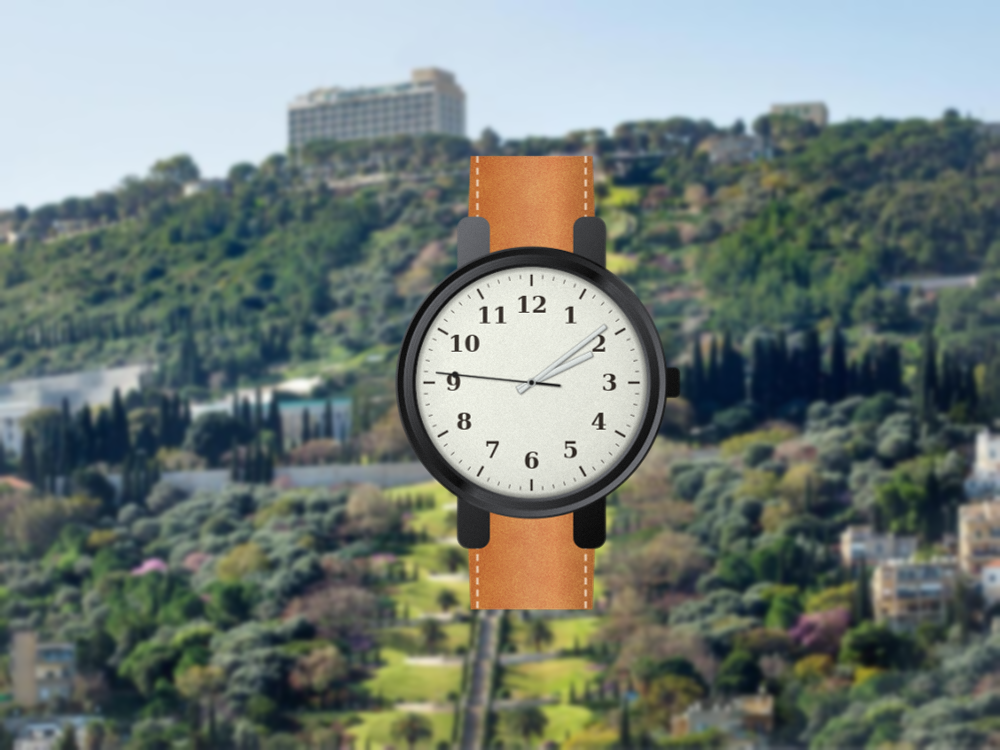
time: **2:08:46**
